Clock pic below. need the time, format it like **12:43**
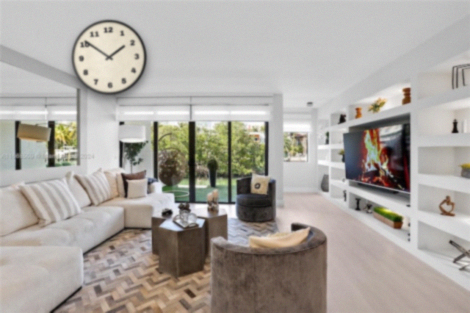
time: **1:51**
